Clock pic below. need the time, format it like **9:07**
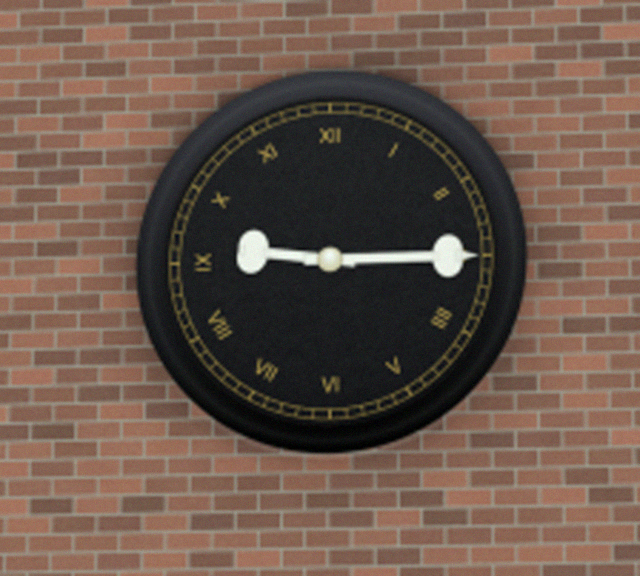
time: **9:15**
